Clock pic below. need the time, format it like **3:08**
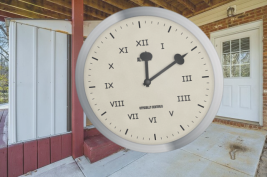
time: **12:10**
